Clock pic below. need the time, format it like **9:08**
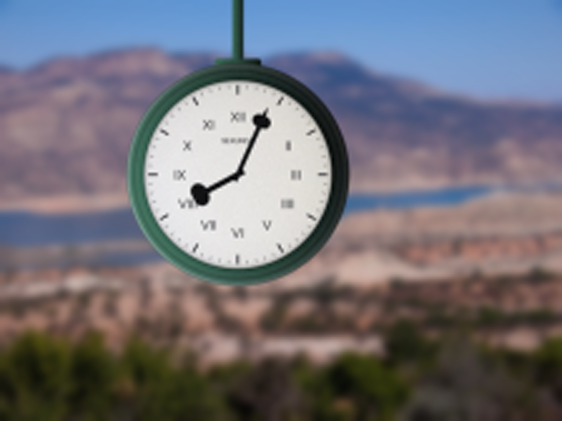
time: **8:04**
